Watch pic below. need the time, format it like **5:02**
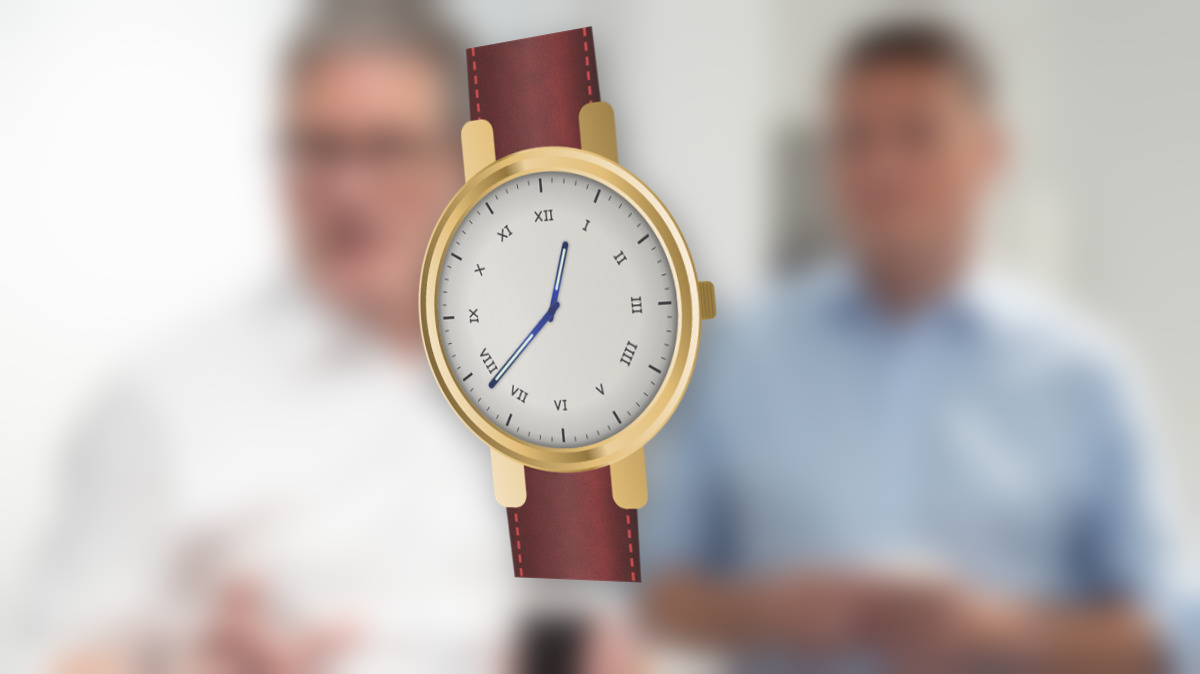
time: **12:38**
